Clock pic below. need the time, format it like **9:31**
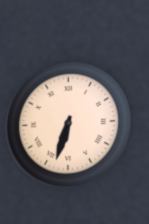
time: **6:33**
